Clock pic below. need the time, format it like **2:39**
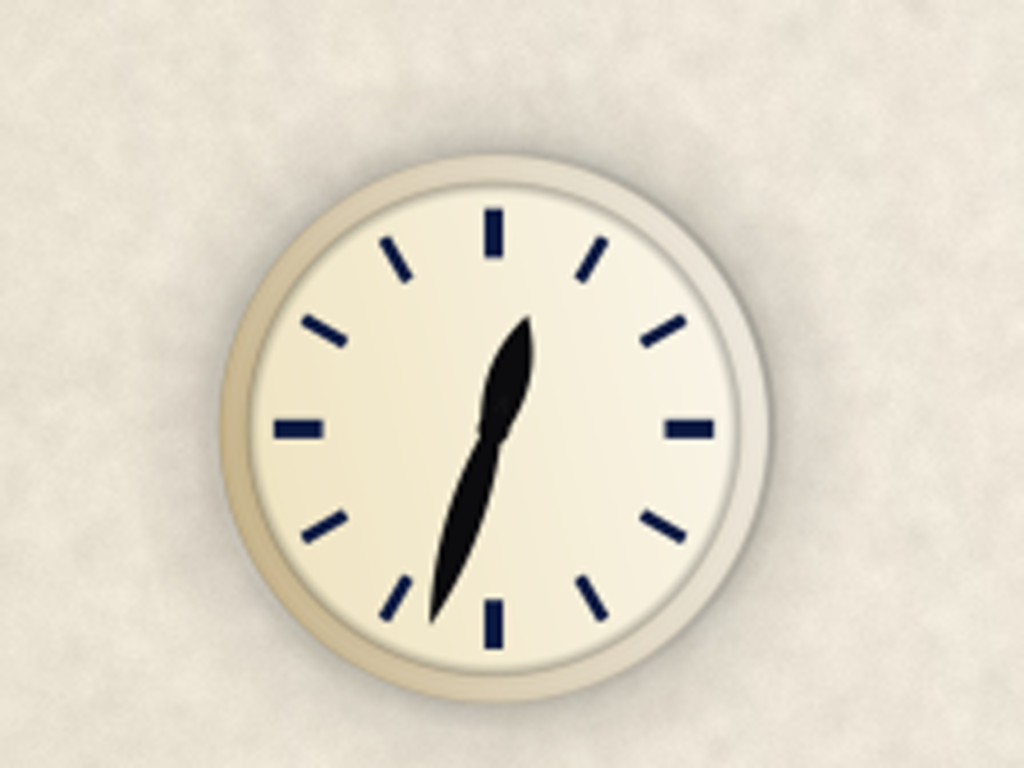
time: **12:33**
